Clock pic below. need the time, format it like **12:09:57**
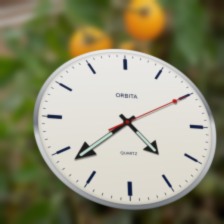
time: **4:38:10**
